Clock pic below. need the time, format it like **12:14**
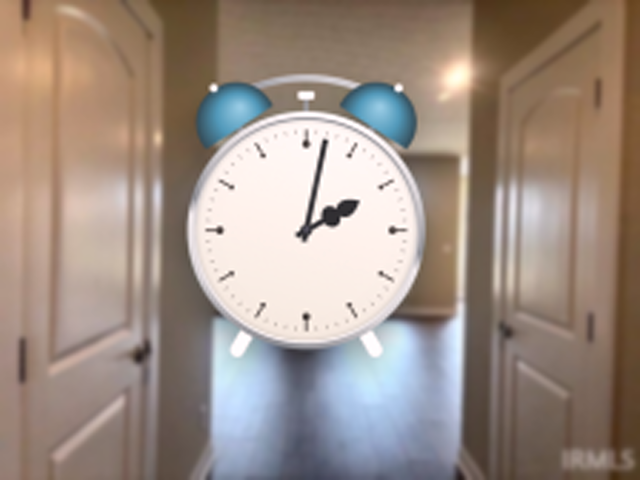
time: **2:02**
